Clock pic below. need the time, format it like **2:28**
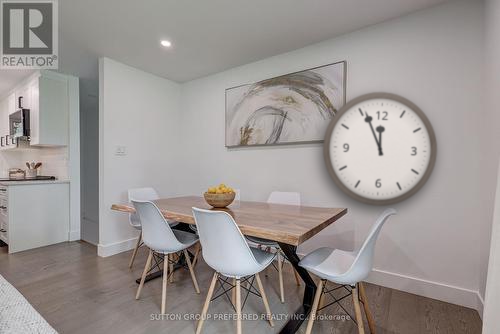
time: **11:56**
